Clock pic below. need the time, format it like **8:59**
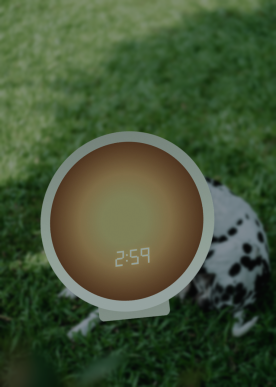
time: **2:59**
